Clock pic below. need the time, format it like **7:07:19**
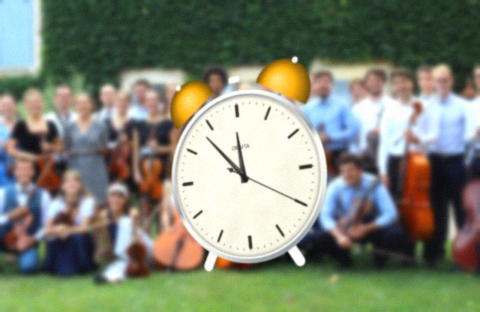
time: **11:53:20**
